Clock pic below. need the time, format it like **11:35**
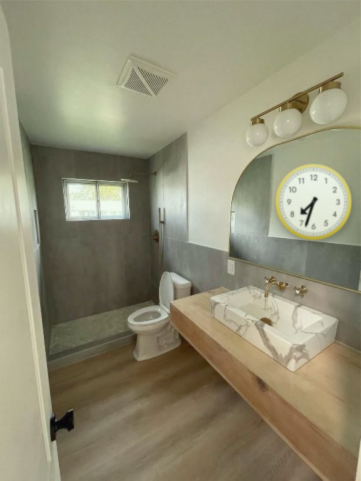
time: **7:33**
